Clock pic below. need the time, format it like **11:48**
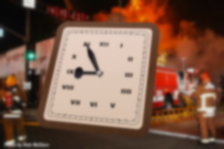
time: **8:55**
